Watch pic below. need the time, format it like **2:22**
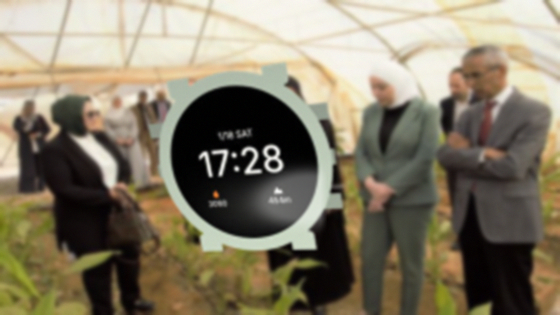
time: **17:28**
